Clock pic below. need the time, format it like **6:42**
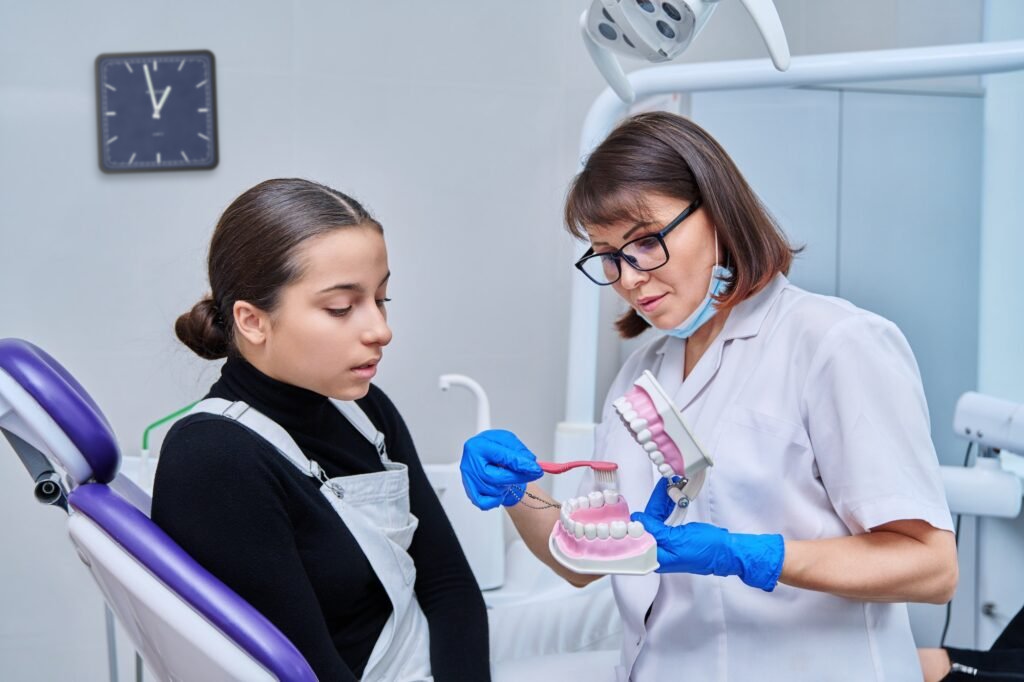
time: **12:58**
